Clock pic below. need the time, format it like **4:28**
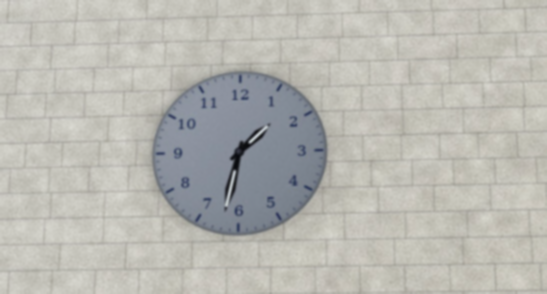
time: **1:32**
